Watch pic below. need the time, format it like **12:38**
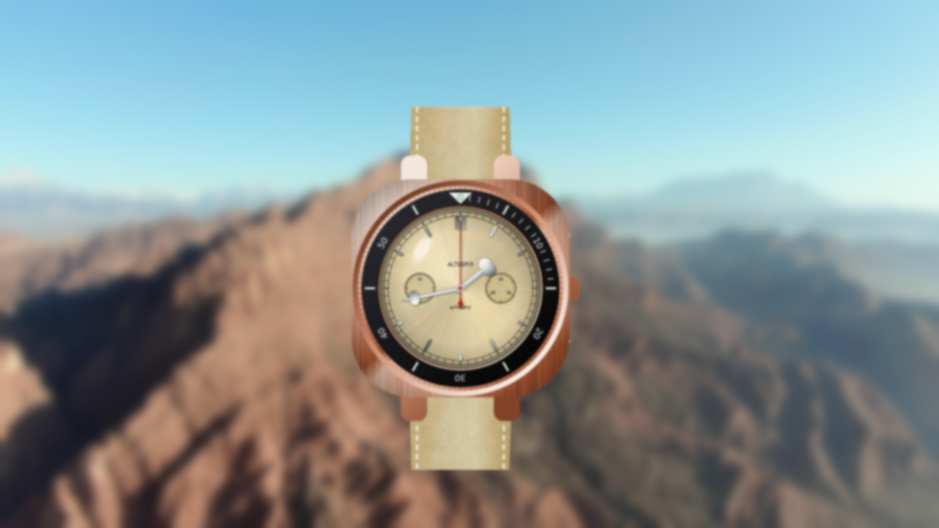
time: **1:43**
